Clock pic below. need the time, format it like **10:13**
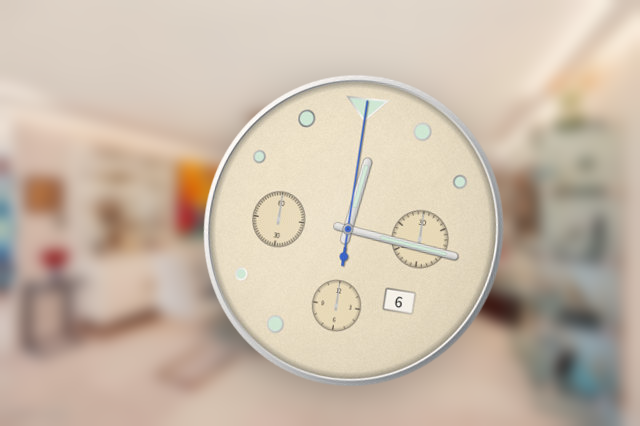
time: **12:16**
